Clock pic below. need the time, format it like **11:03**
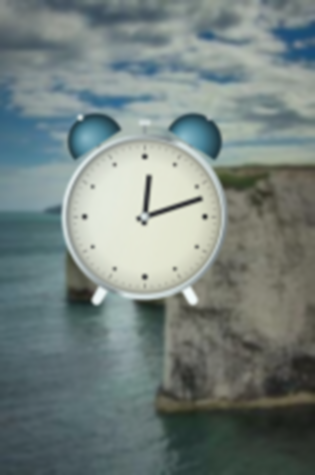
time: **12:12**
